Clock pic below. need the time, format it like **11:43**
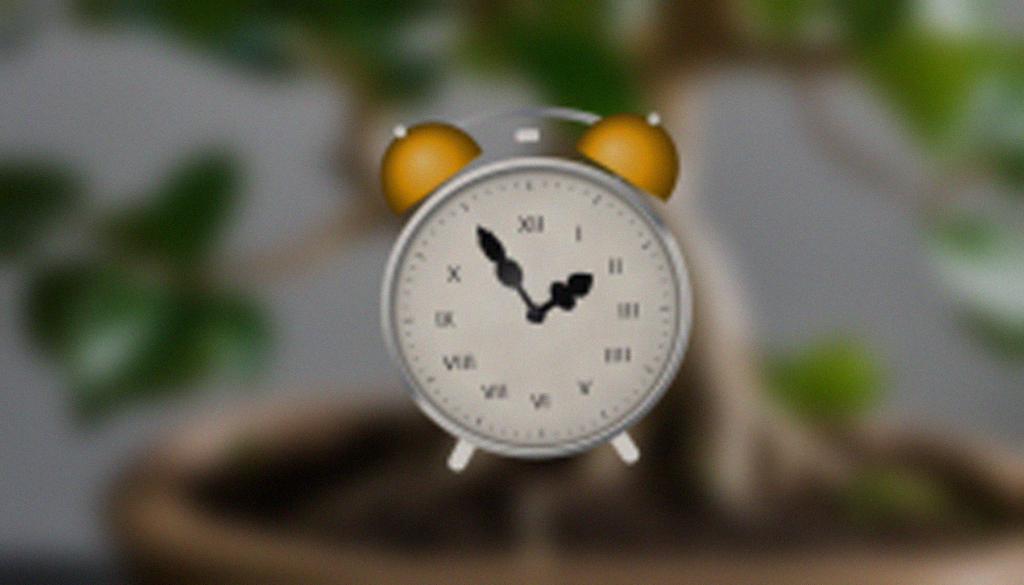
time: **1:55**
